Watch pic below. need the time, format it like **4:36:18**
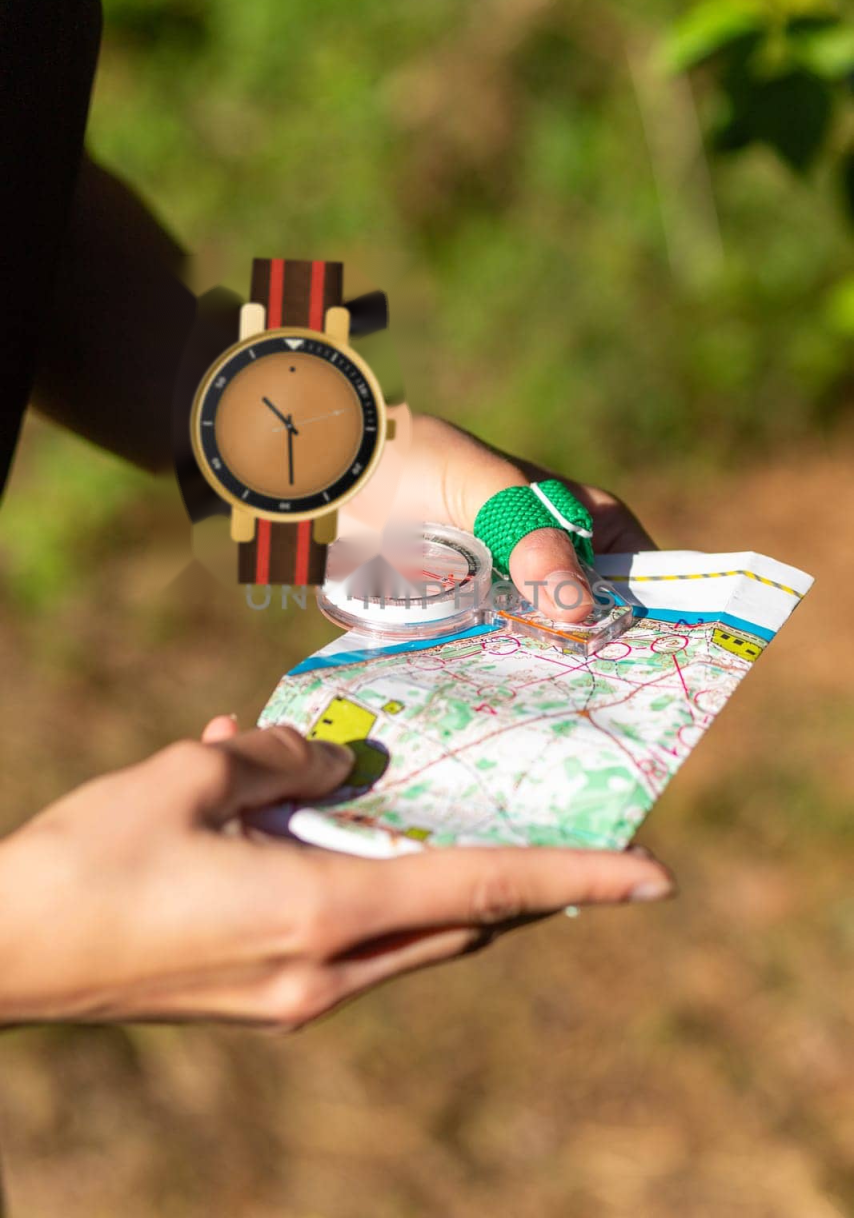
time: **10:29:12**
